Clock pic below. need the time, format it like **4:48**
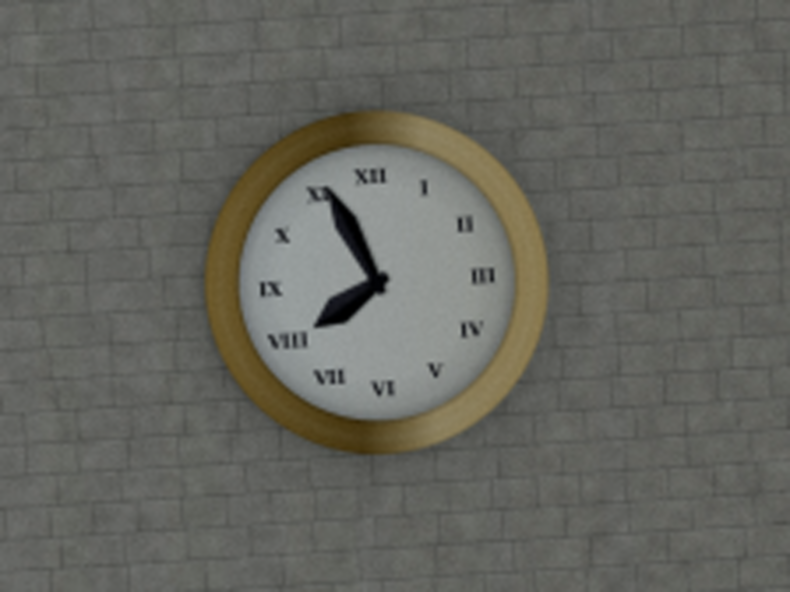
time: **7:56**
